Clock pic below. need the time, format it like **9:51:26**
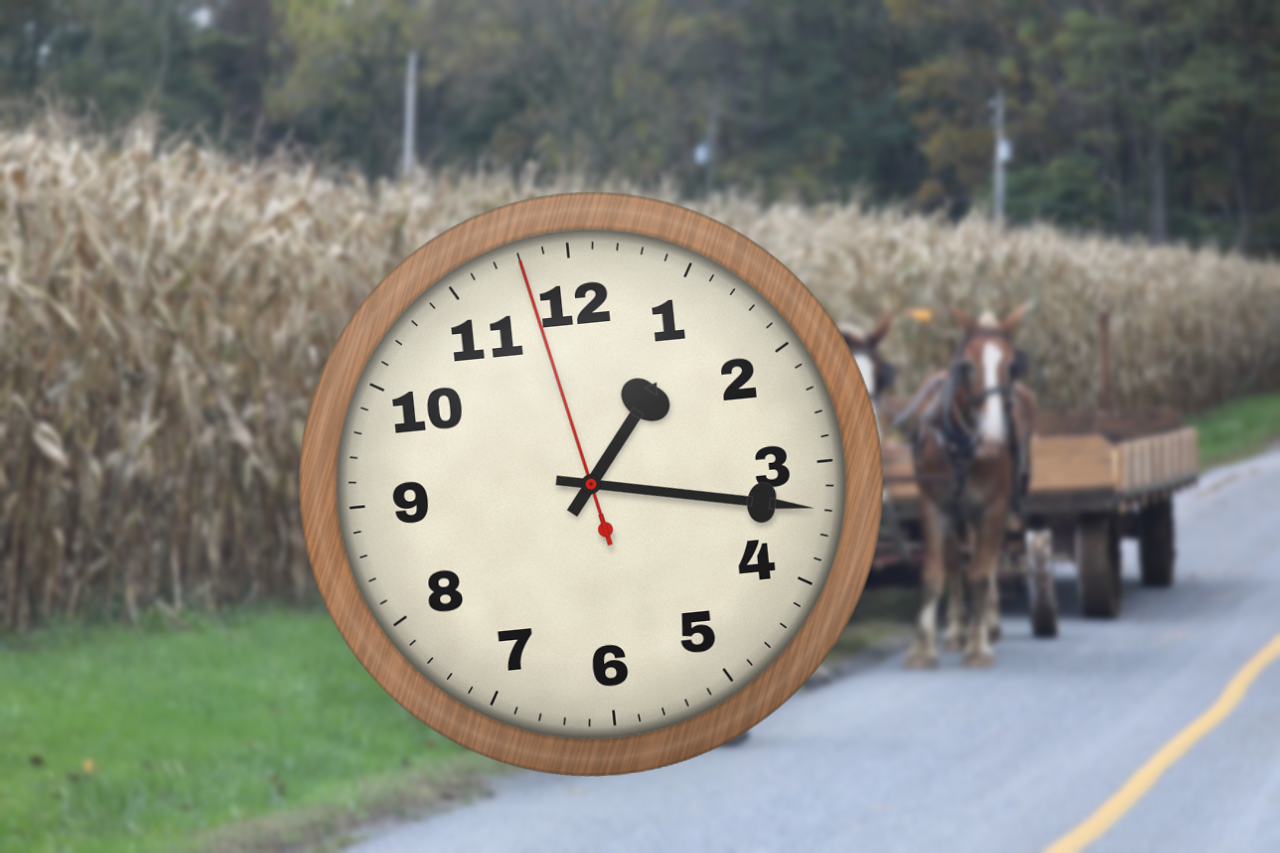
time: **1:16:58**
